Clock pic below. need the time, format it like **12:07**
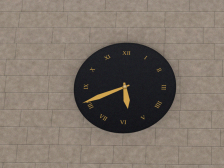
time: **5:41**
